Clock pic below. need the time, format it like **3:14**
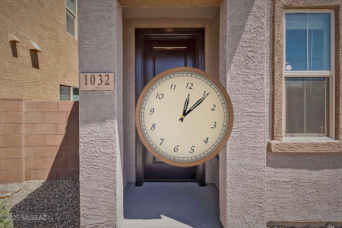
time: **12:06**
